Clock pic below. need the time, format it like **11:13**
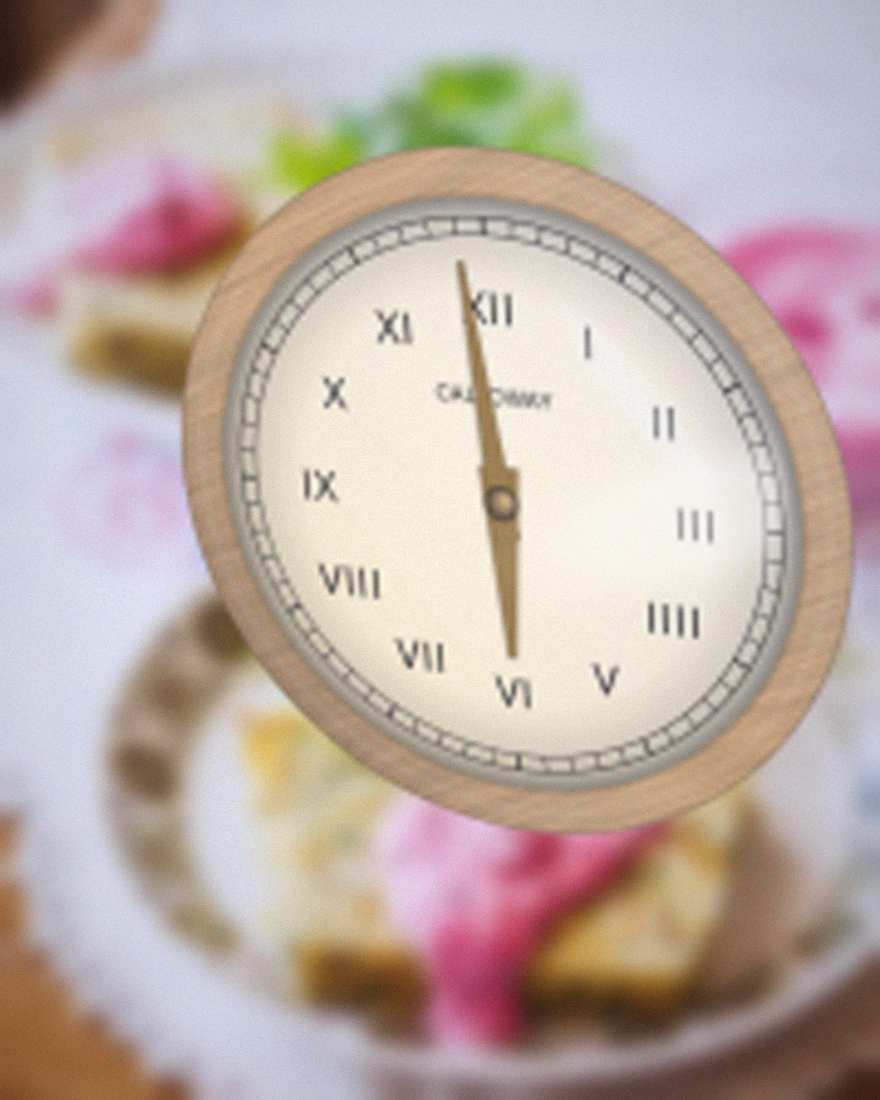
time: **5:59**
